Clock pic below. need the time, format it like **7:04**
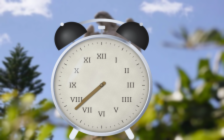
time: **7:38**
